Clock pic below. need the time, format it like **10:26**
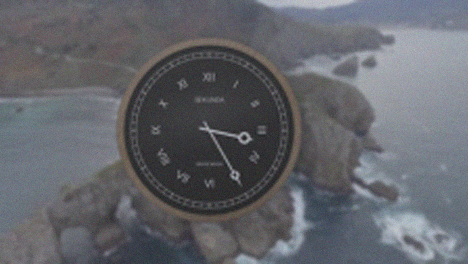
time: **3:25**
